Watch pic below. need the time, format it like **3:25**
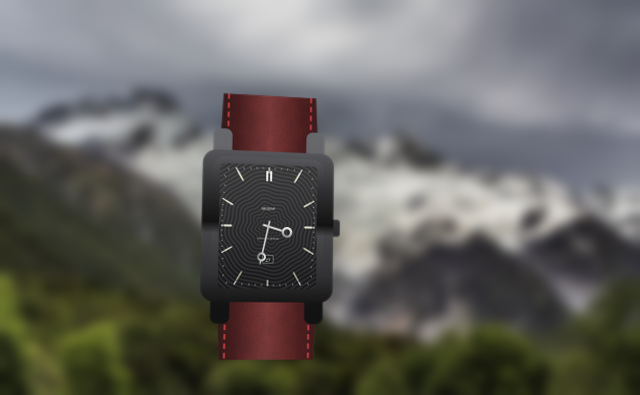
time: **3:32**
